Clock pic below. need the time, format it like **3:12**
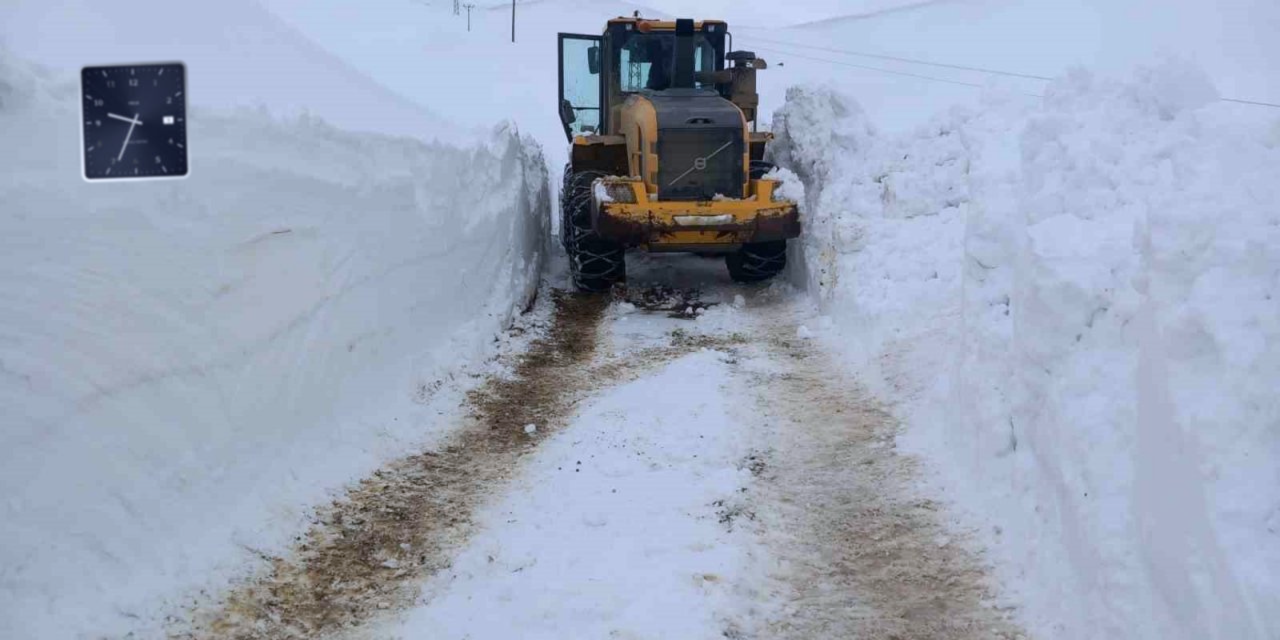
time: **9:34**
